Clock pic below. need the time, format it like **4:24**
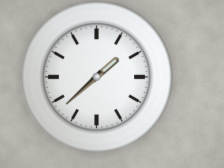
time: **1:38**
